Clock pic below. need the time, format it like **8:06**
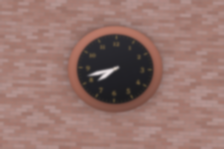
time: **7:42**
